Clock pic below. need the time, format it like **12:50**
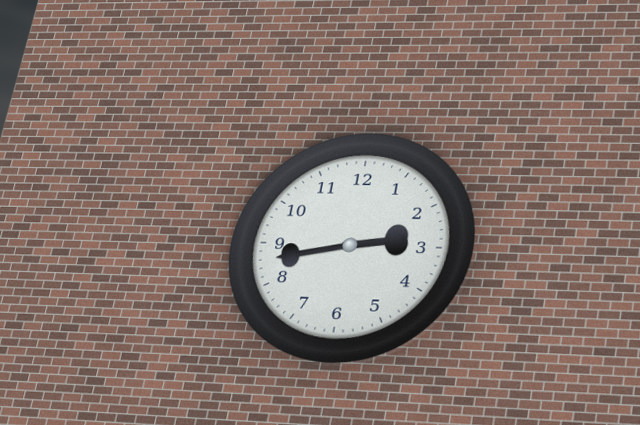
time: **2:43**
